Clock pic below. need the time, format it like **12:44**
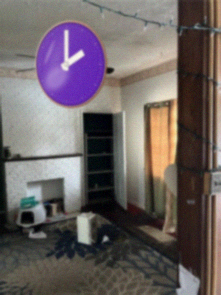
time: **2:00**
